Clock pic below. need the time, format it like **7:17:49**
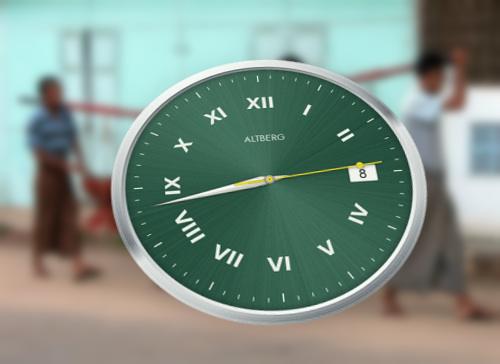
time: **8:43:14**
